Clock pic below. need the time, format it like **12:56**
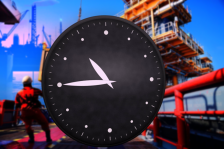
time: **10:45**
